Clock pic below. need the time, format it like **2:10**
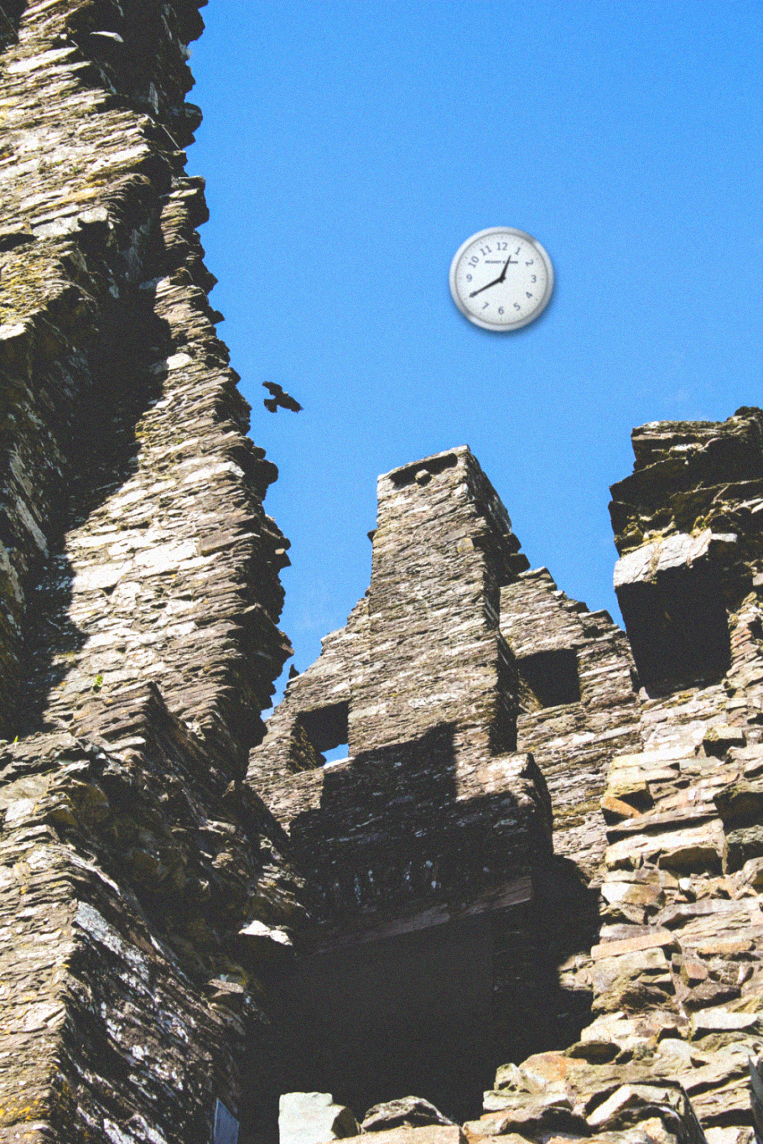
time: **12:40**
